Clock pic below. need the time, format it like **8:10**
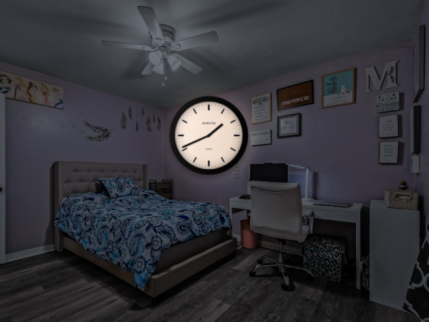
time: **1:41**
